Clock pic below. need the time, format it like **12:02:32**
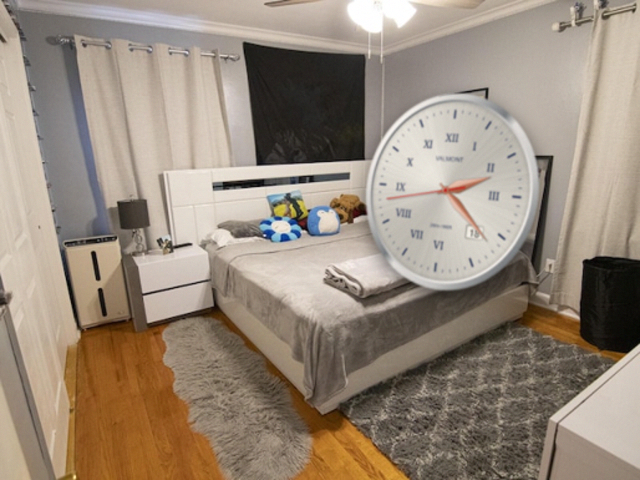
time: **2:21:43**
